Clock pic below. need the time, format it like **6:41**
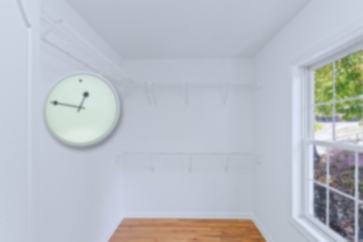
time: **12:47**
